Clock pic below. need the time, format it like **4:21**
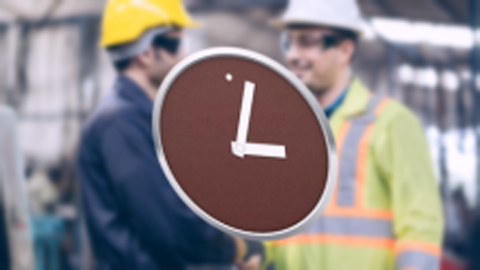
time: **3:03**
